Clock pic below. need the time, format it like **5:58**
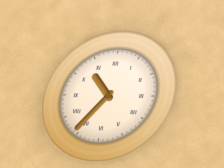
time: **10:36**
